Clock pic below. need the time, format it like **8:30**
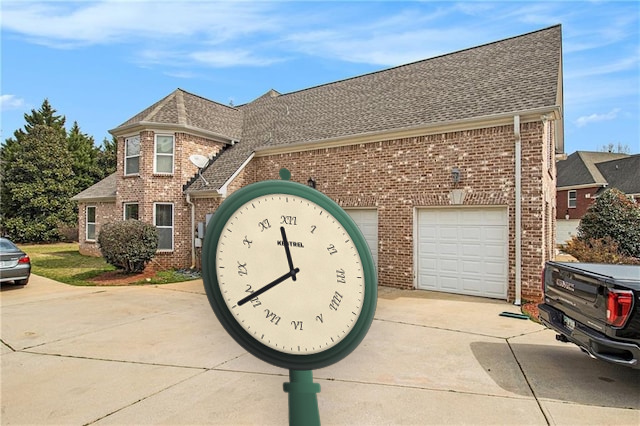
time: **11:40**
